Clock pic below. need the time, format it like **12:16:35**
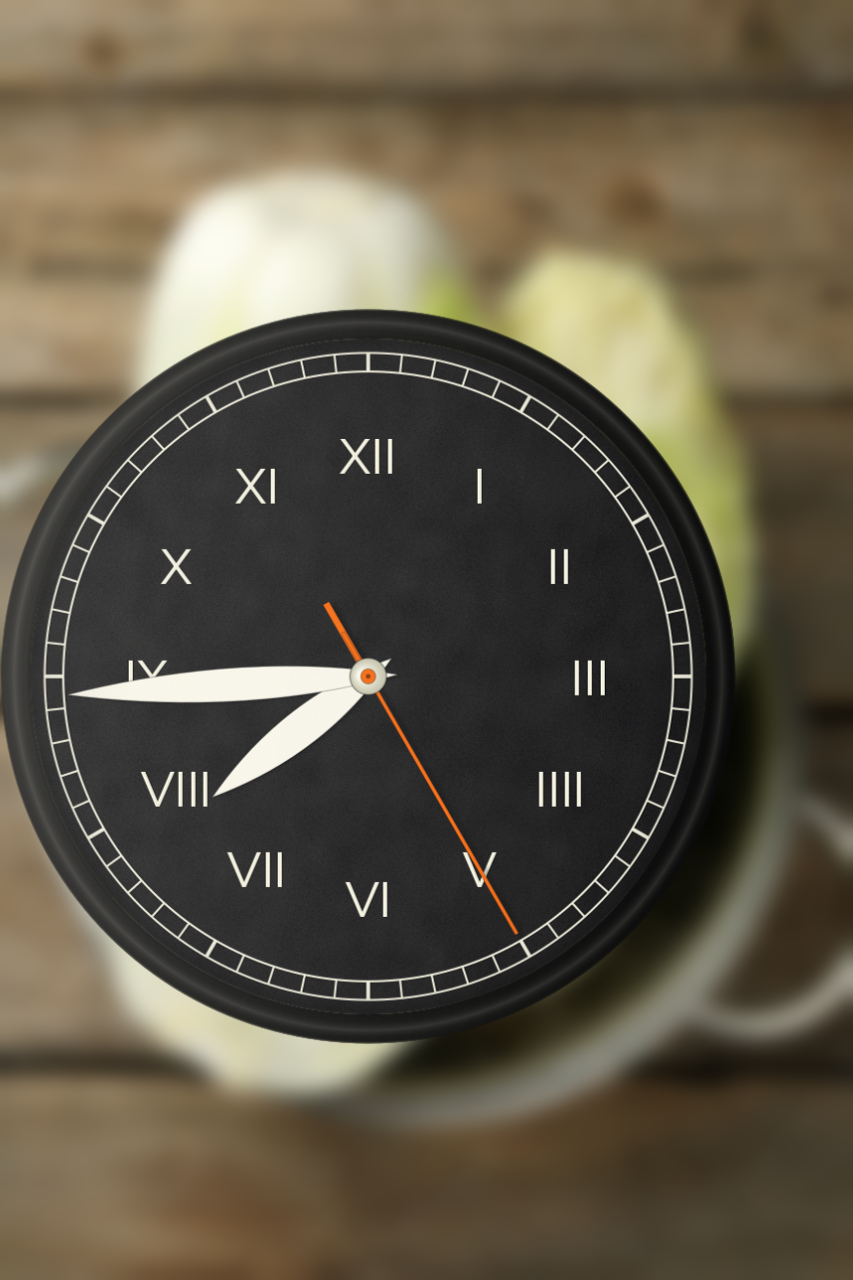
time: **7:44:25**
